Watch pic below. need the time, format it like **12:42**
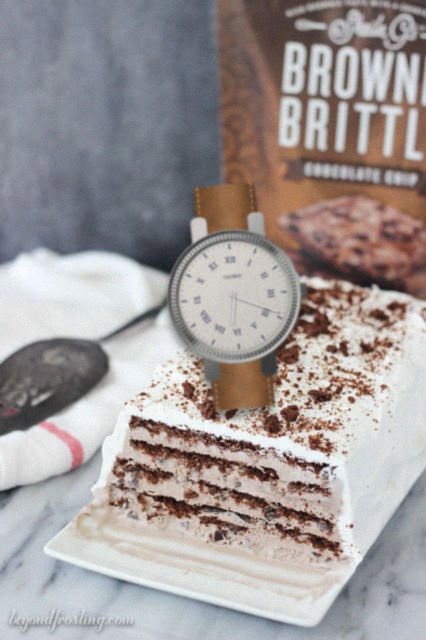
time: **6:19**
